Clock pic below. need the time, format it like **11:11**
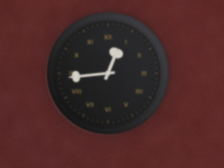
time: **12:44**
